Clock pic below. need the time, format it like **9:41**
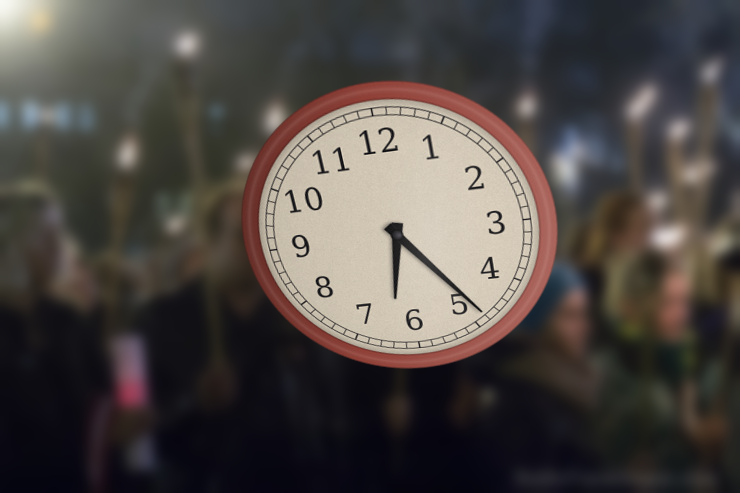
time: **6:24**
